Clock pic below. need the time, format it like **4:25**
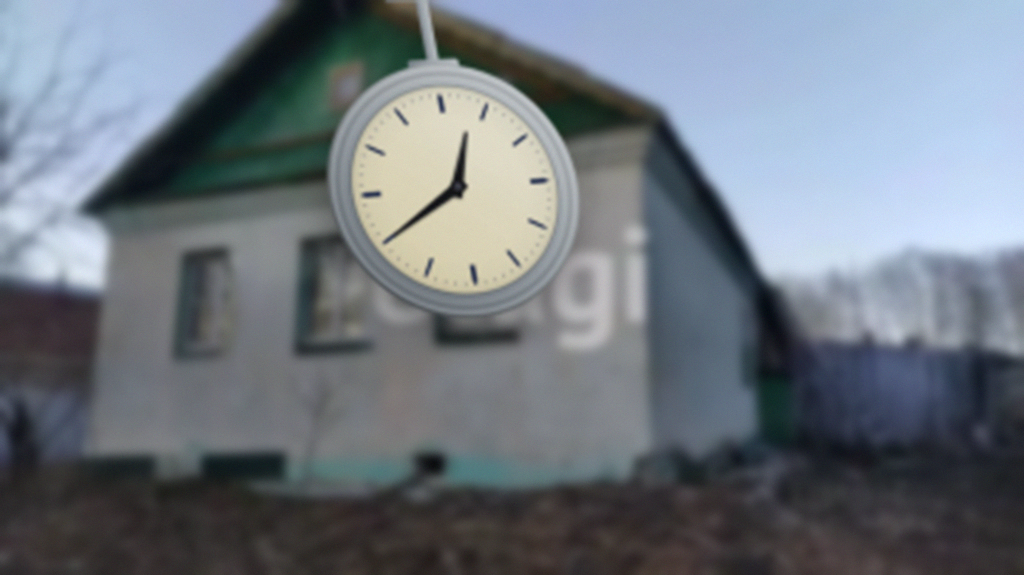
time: **12:40**
